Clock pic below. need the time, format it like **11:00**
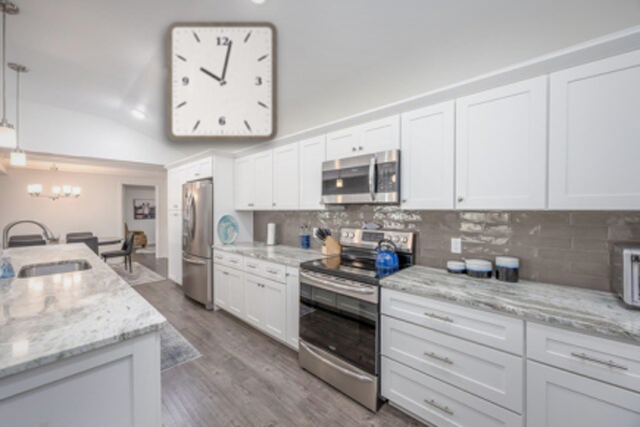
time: **10:02**
